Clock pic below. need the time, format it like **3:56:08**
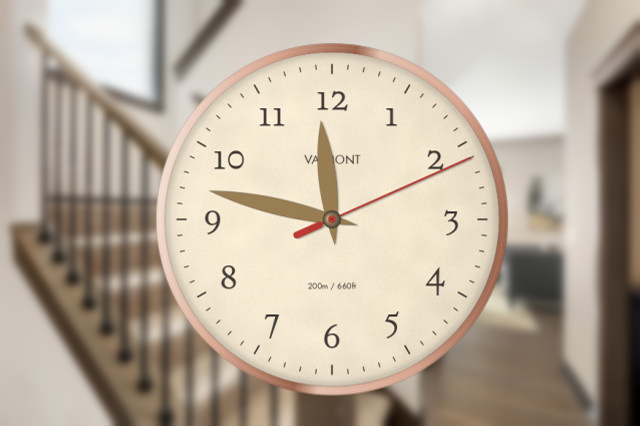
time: **11:47:11**
